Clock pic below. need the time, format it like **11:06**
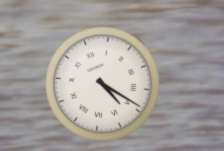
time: **5:24**
